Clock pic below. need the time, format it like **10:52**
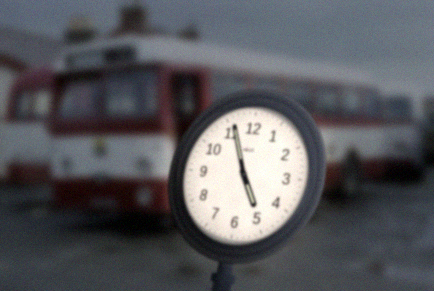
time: **4:56**
